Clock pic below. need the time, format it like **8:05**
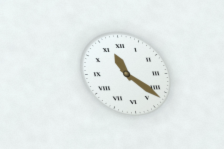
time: **11:22**
